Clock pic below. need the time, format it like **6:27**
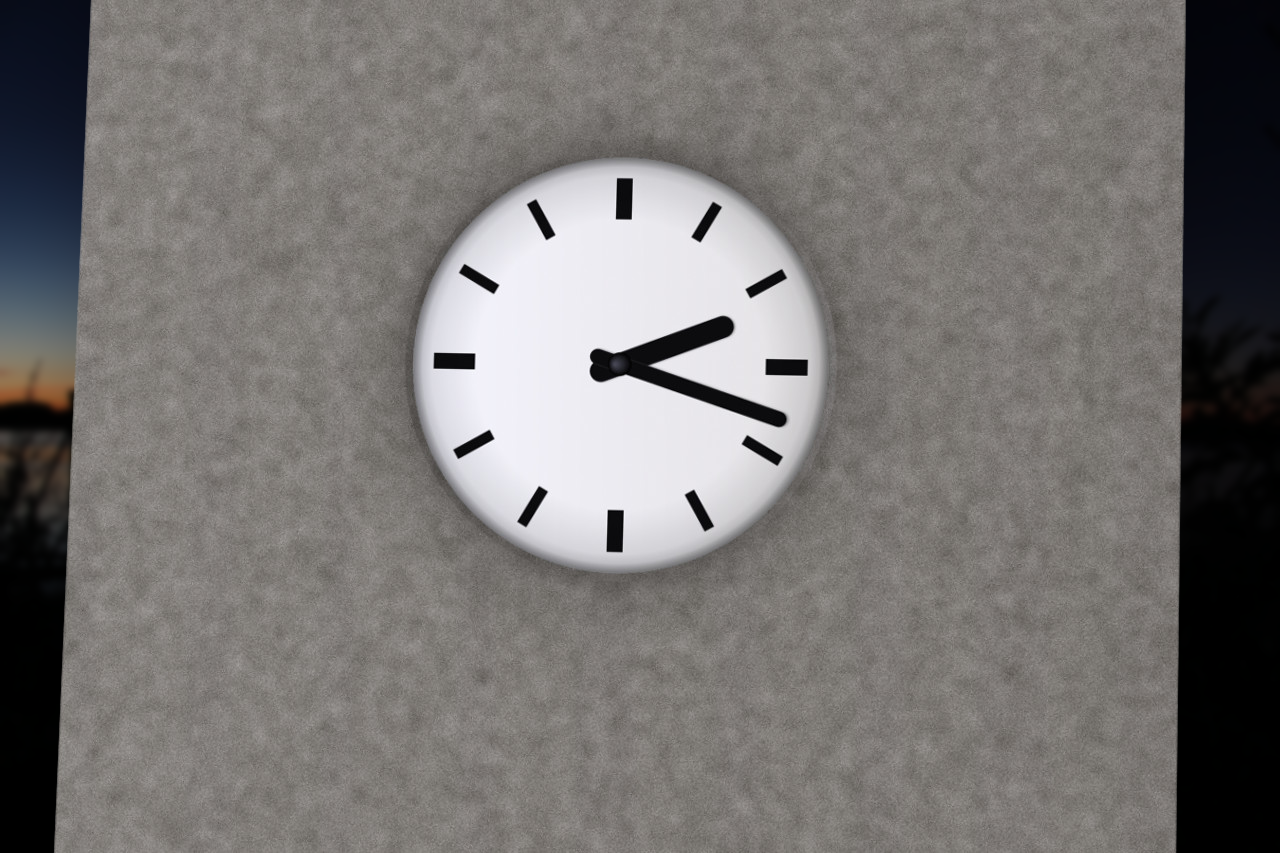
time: **2:18**
